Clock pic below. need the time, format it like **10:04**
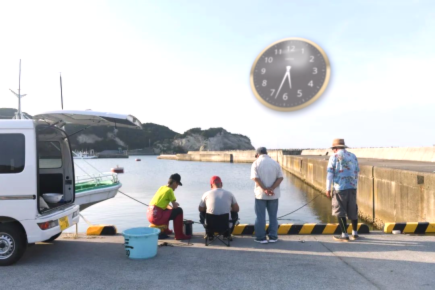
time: **5:33**
